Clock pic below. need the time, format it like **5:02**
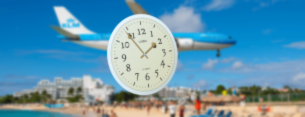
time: **1:54**
